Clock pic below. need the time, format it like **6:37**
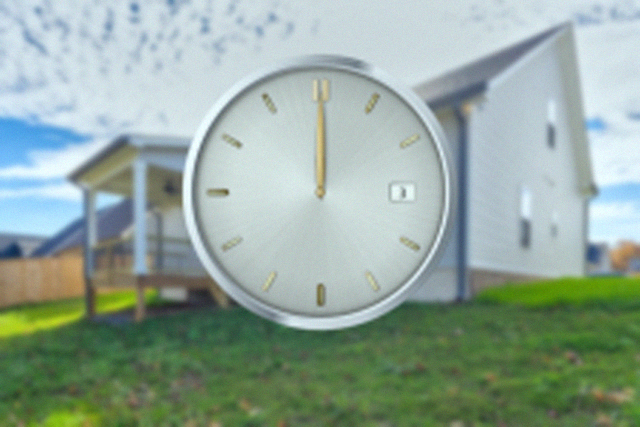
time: **12:00**
